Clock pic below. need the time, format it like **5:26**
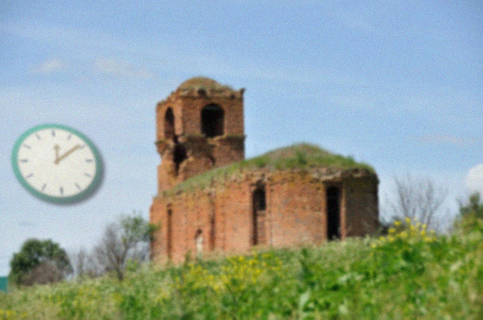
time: **12:09**
